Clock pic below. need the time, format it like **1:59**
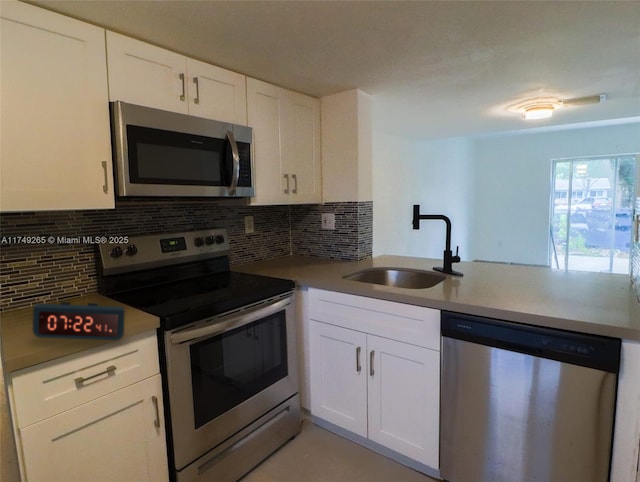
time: **7:22**
